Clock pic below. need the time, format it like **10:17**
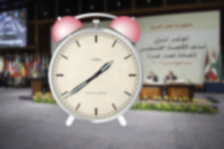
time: **1:39**
